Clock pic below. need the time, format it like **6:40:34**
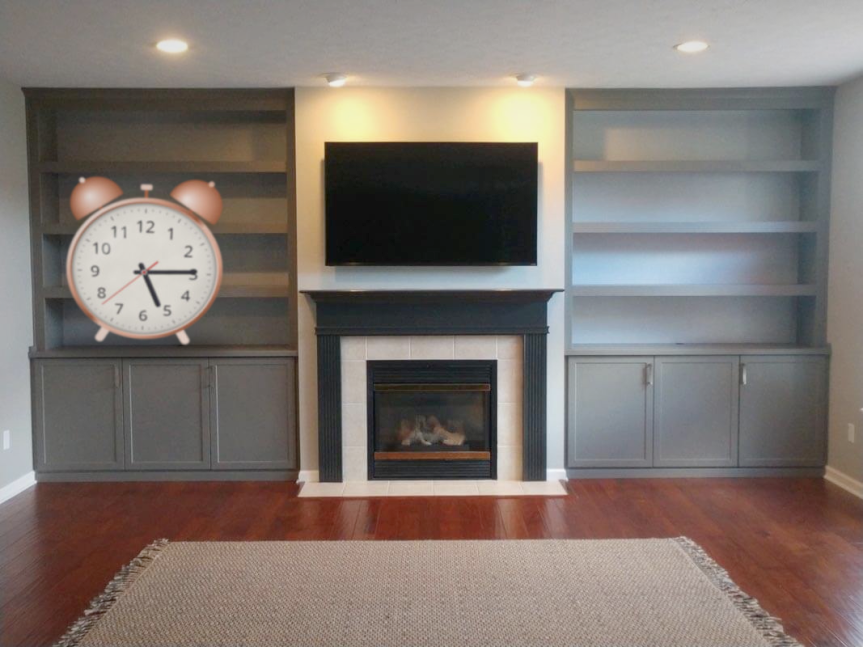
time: **5:14:38**
